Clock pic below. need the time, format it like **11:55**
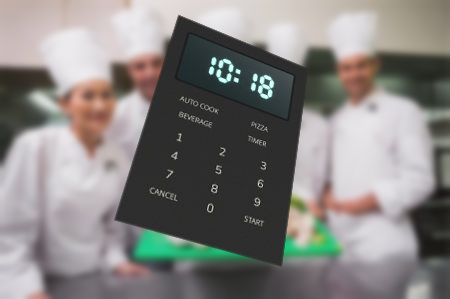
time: **10:18**
